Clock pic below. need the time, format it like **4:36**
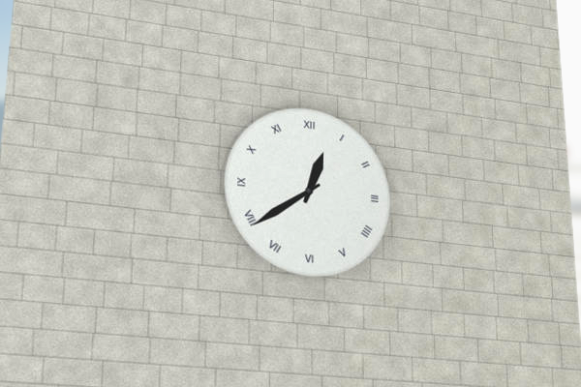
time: **12:39**
